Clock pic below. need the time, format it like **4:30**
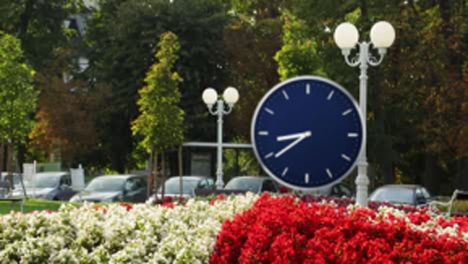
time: **8:39**
